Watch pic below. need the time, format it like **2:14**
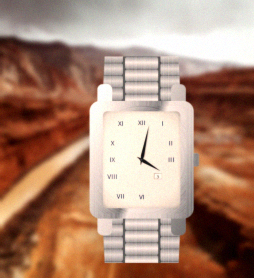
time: **4:02**
